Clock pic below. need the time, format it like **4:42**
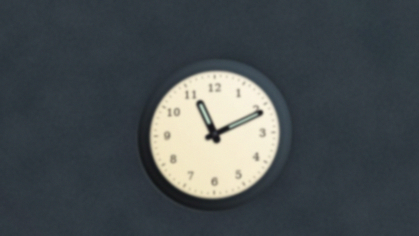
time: **11:11**
